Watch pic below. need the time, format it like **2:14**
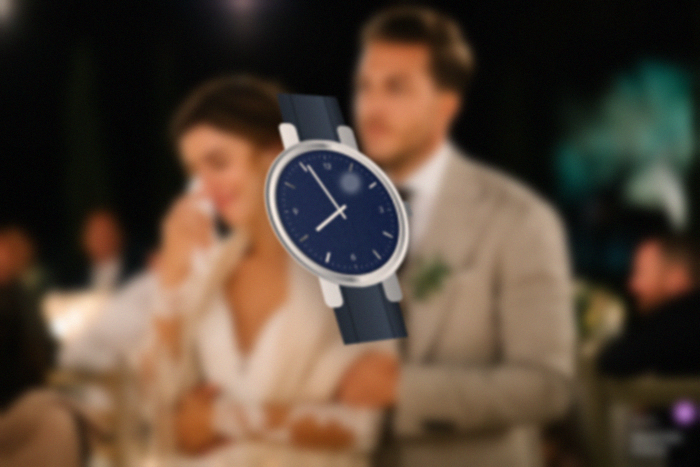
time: **7:56**
